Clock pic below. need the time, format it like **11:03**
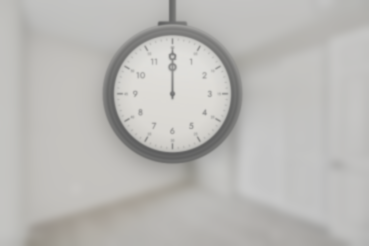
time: **12:00**
